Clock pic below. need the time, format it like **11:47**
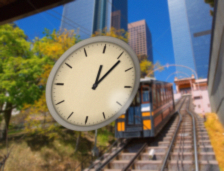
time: **12:06**
